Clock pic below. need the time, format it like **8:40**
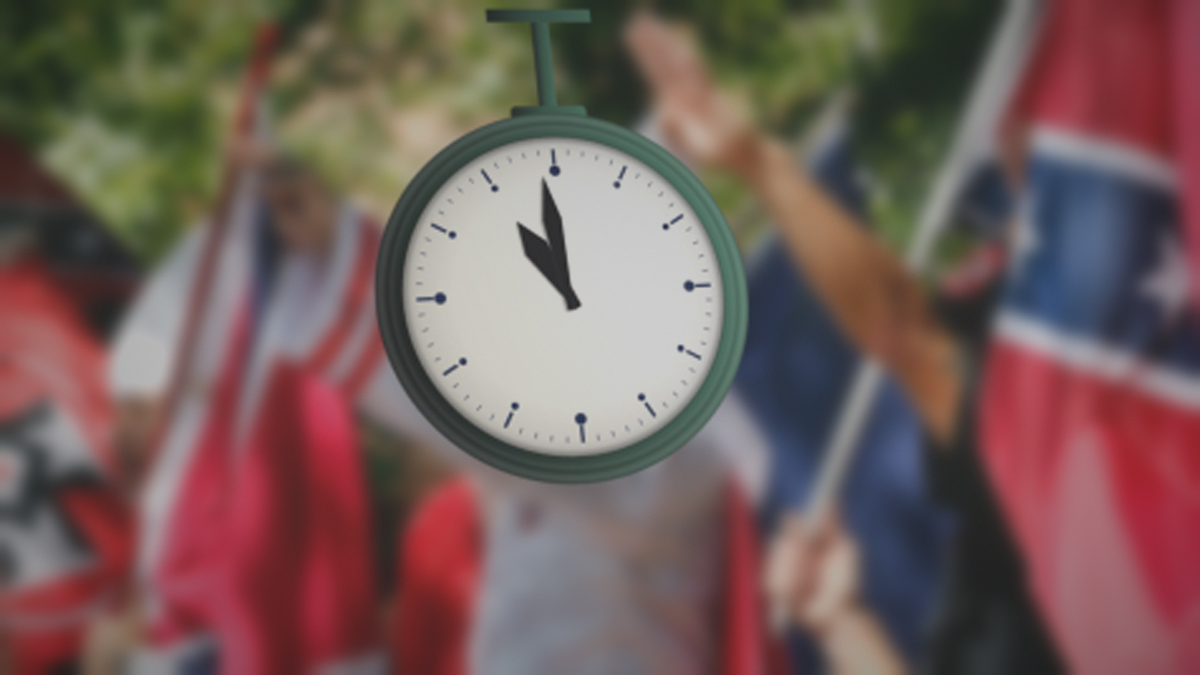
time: **10:59**
